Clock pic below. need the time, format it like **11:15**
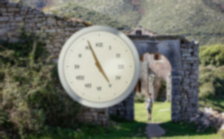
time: **4:56**
